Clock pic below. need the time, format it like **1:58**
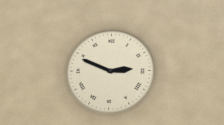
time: **2:49**
